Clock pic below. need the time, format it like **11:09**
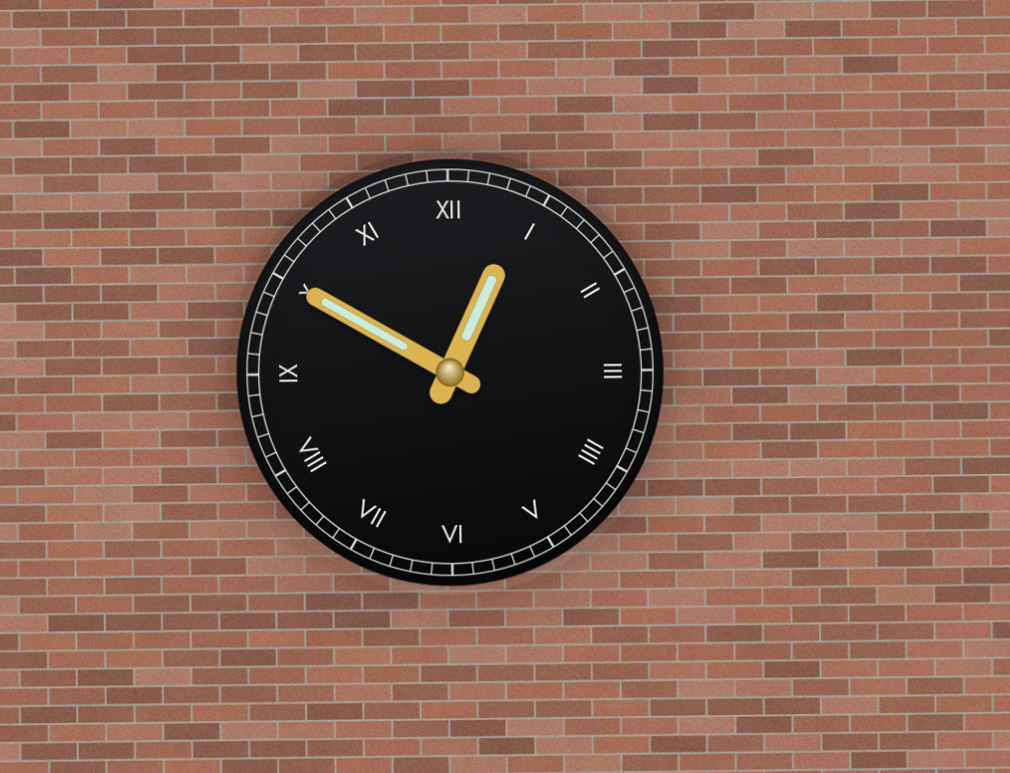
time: **12:50**
